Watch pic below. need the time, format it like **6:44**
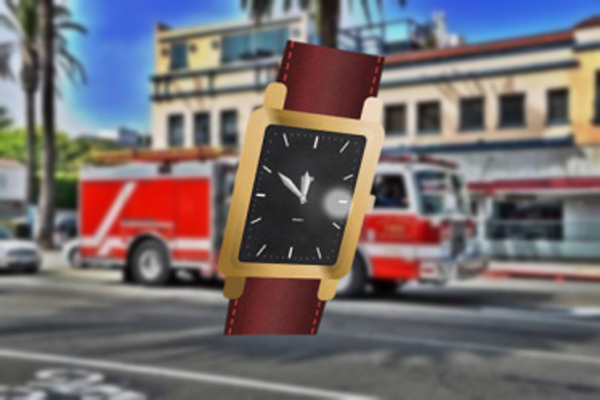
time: **11:51**
